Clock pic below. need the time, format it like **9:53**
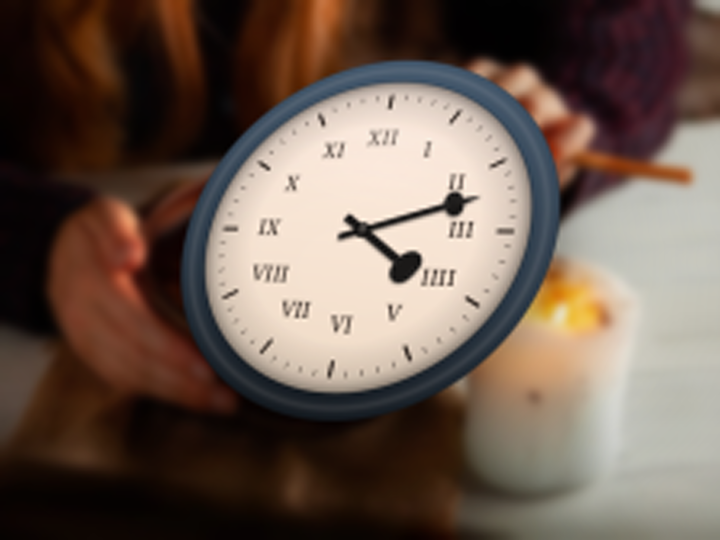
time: **4:12**
